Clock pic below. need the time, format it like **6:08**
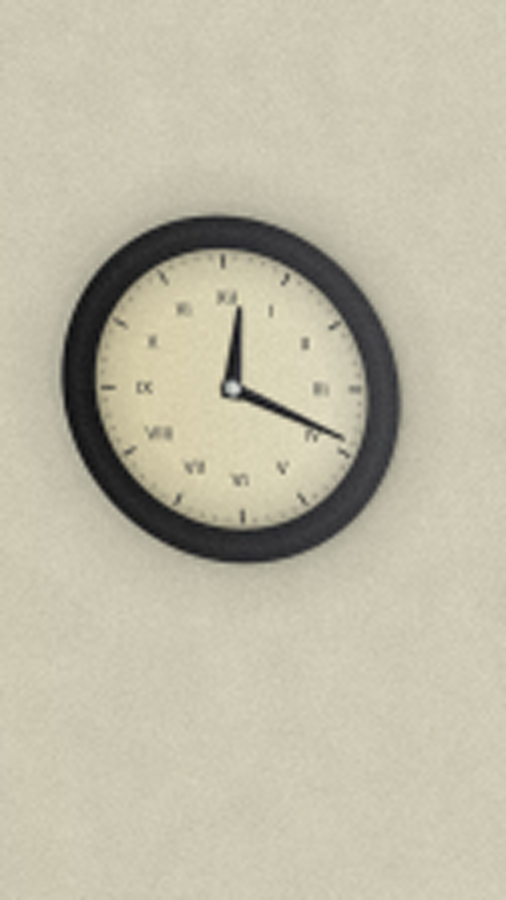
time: **12:19**
